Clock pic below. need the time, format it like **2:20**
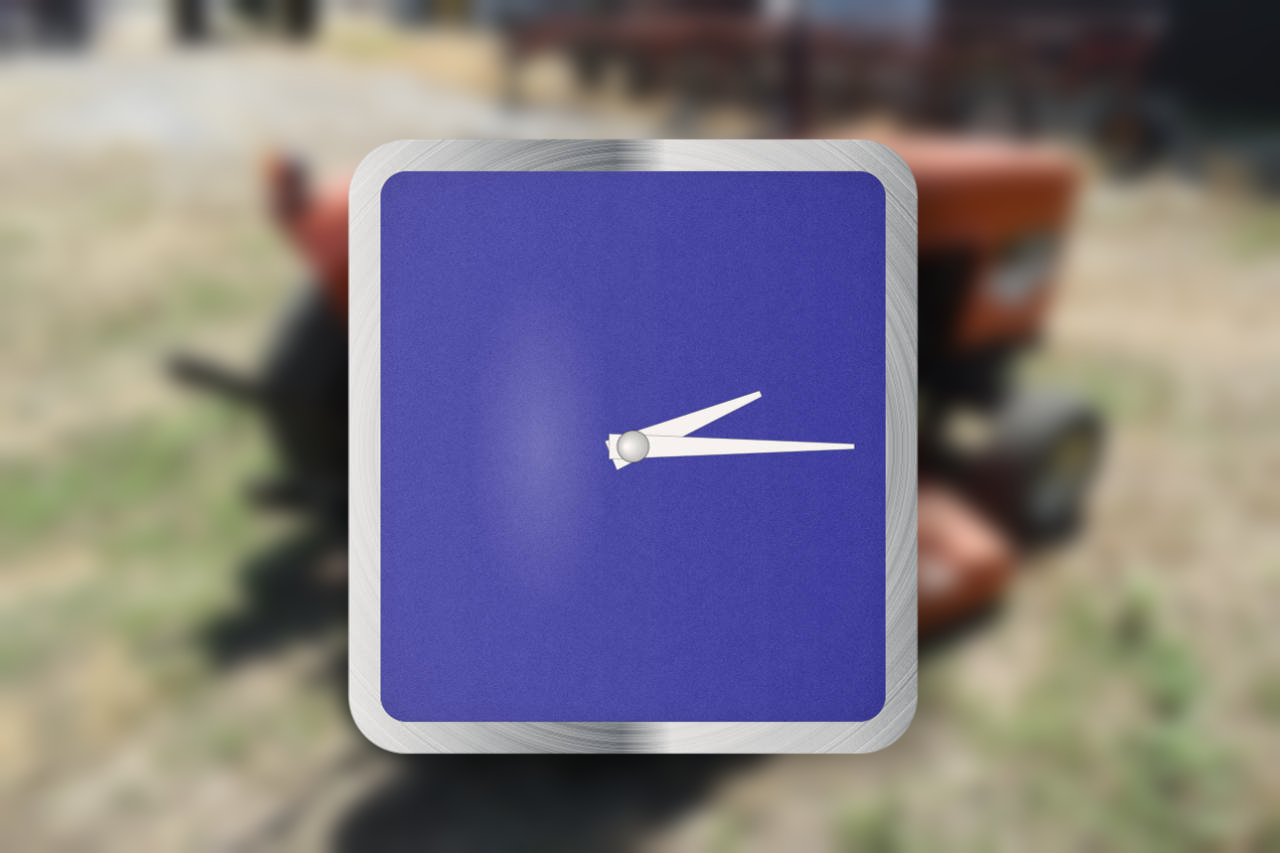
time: **2:15**
